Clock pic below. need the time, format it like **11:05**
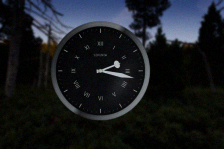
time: **2:17**
